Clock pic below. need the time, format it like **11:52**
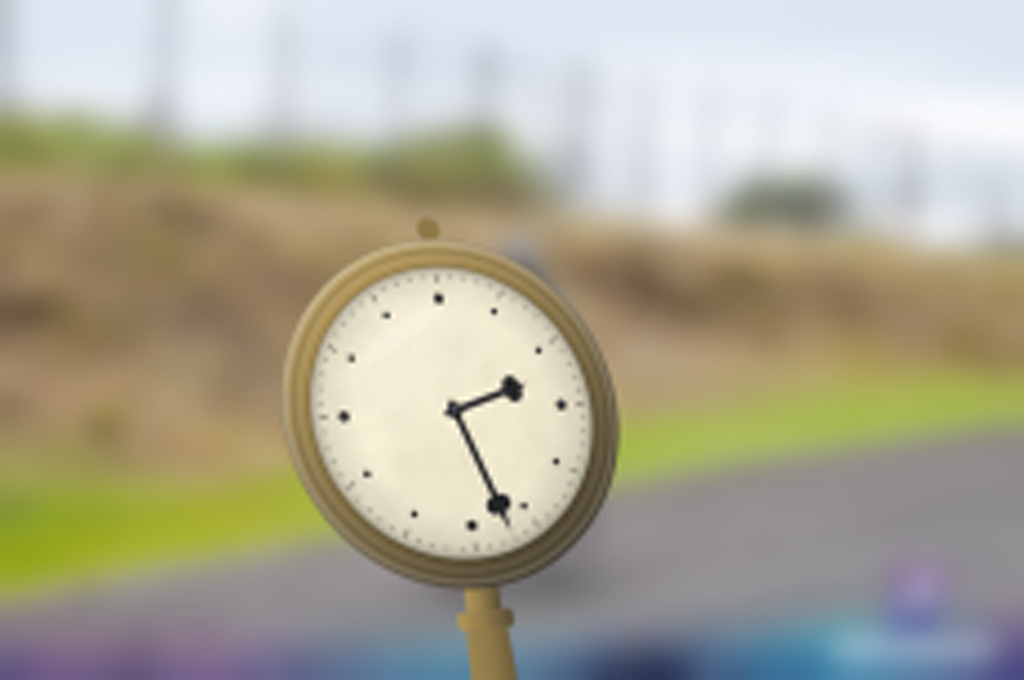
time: **2:27**
